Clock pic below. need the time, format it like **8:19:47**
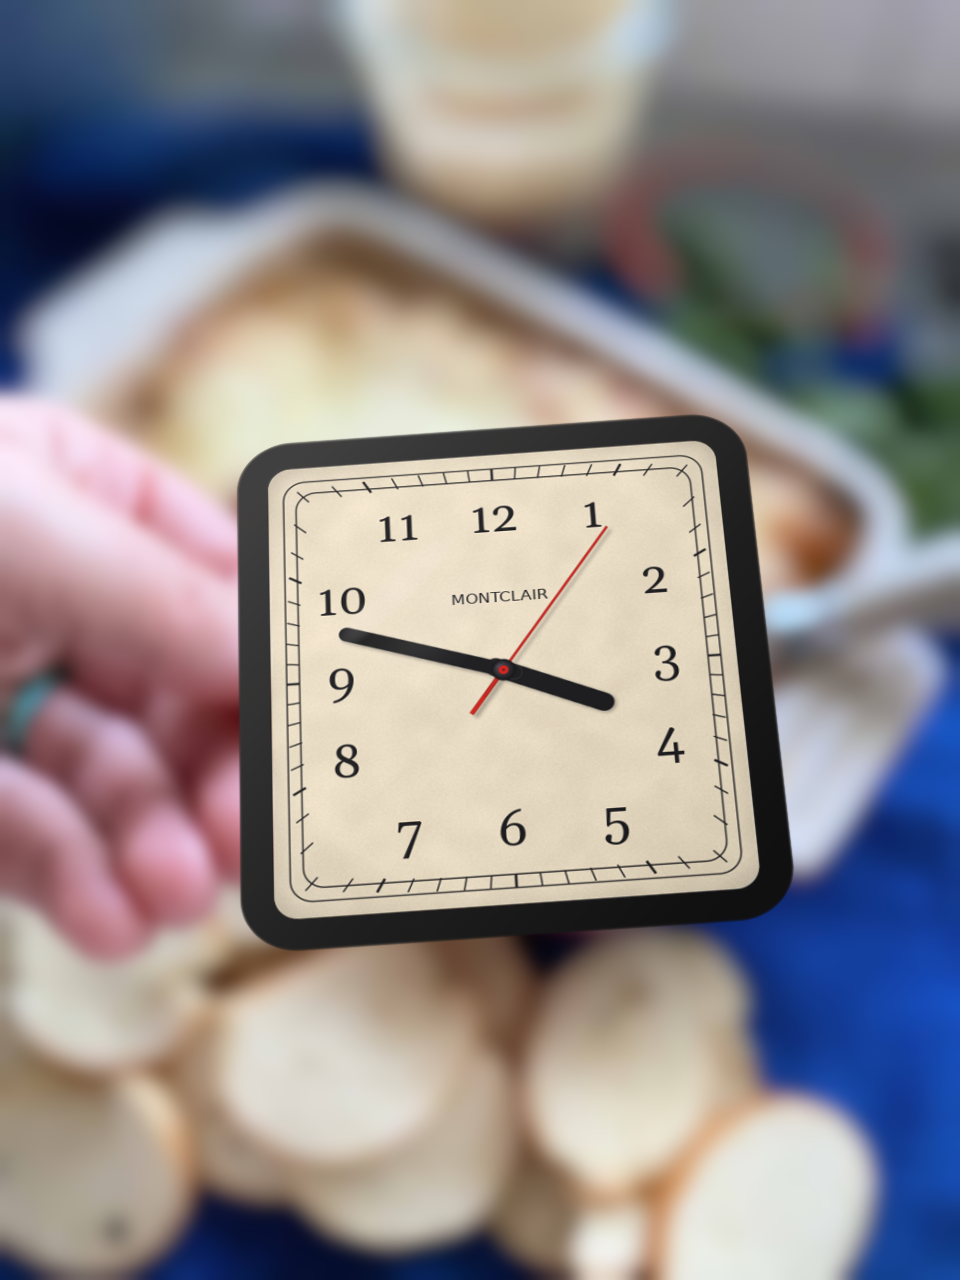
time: **3:48:06**
